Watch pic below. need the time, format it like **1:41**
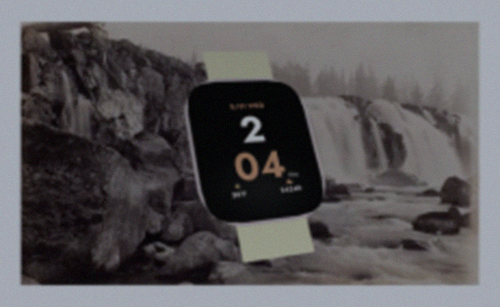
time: **2:04**
